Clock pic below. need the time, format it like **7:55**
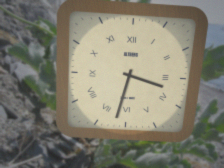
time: **3:32**
